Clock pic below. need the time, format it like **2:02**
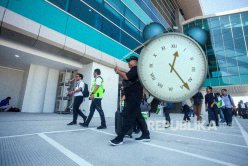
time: **12:23**
